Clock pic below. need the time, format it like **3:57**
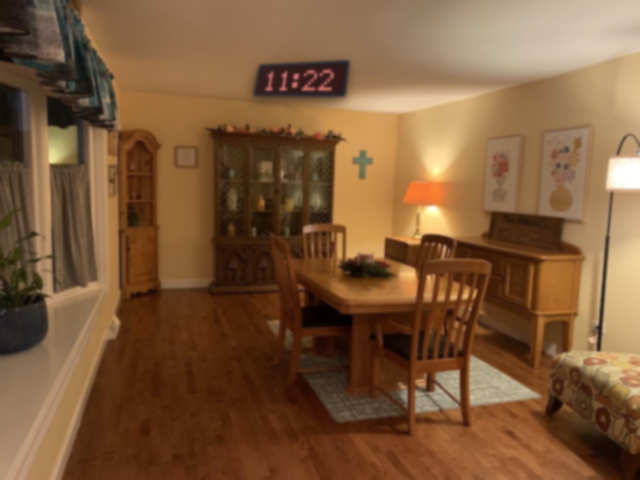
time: **11:22**
